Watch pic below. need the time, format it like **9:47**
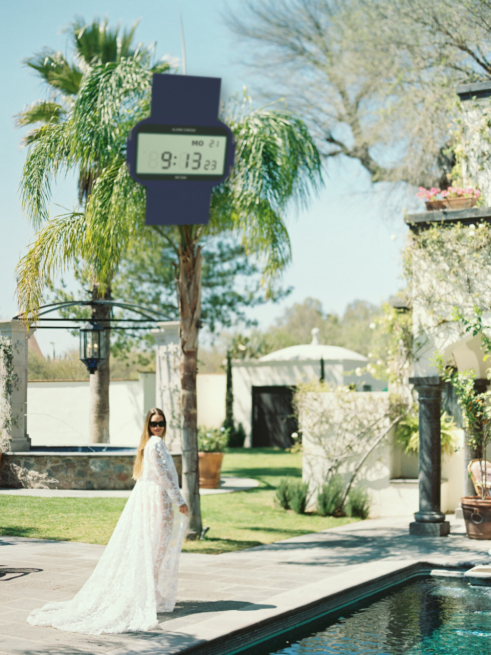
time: **9:13**
